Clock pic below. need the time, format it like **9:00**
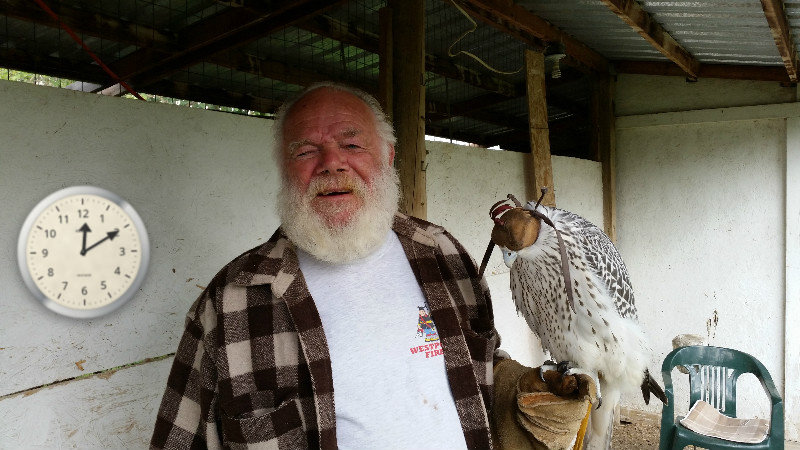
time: **12:10**
